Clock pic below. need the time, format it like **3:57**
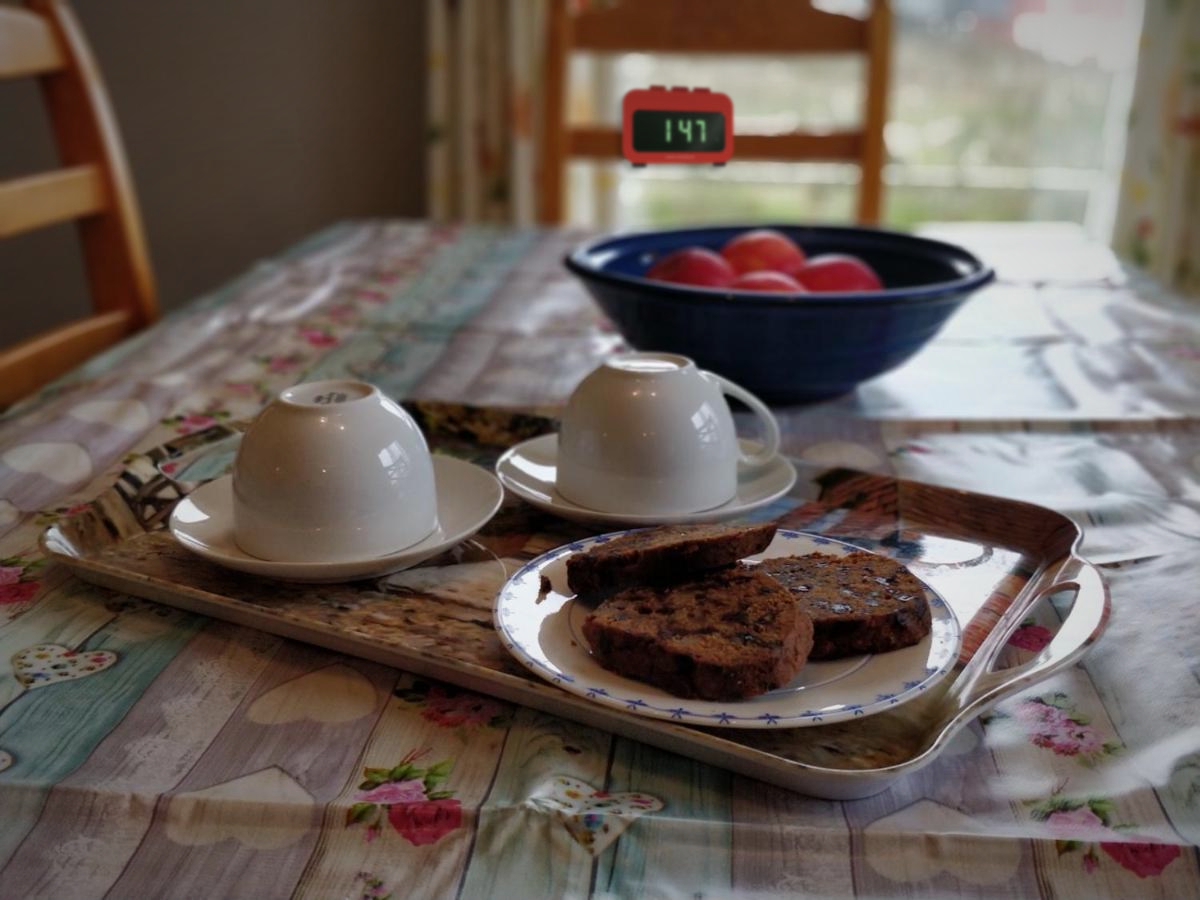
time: **1:47**
